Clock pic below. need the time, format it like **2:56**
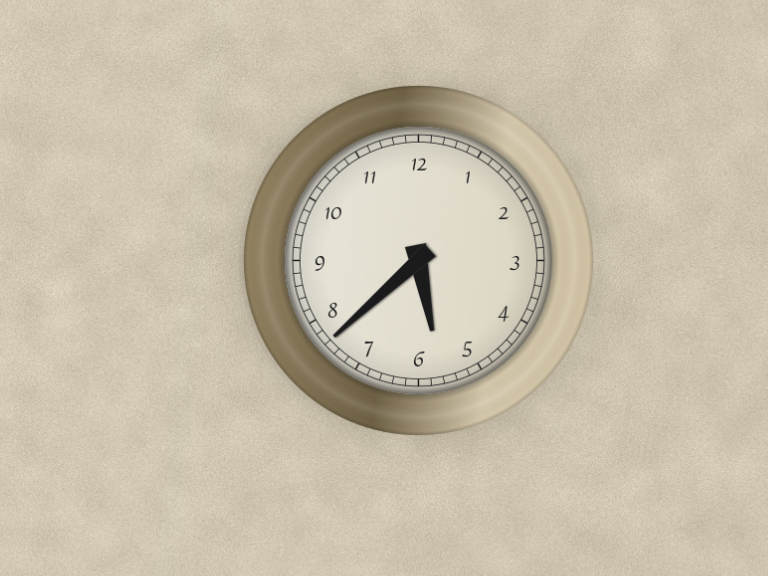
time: **5:38**
